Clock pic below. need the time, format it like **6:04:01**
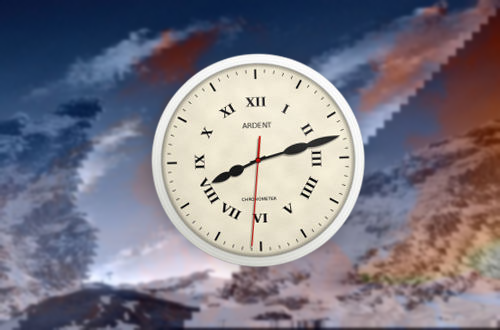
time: **8:12:31**
